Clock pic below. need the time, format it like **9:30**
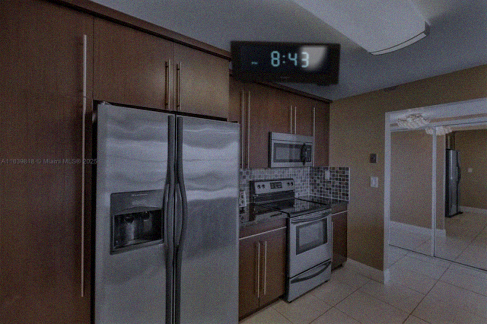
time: **8:43**
